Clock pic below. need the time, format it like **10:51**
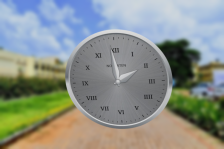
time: **1:59**
